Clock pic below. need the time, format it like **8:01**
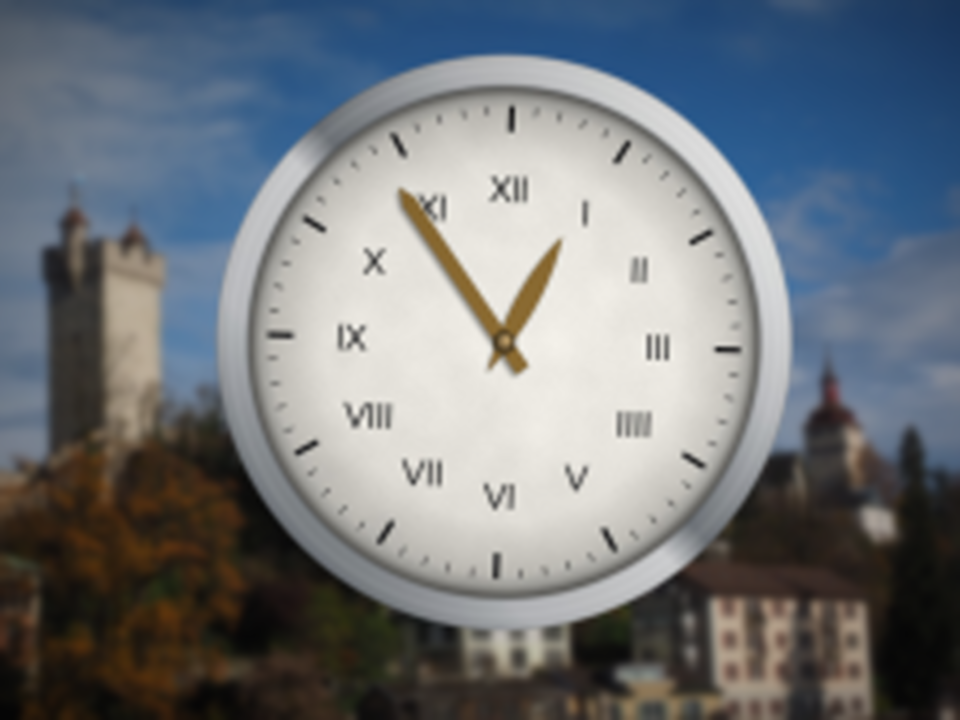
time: **12:54**
